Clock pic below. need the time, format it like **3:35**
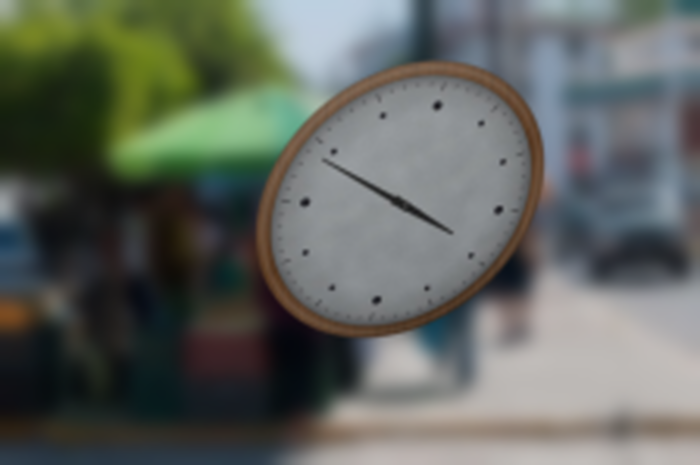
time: **3:49**
